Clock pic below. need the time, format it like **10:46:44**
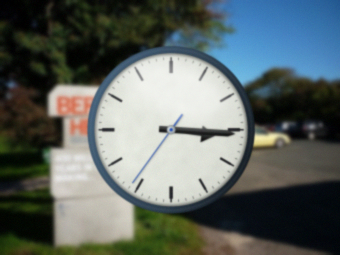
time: **3:15:36**
